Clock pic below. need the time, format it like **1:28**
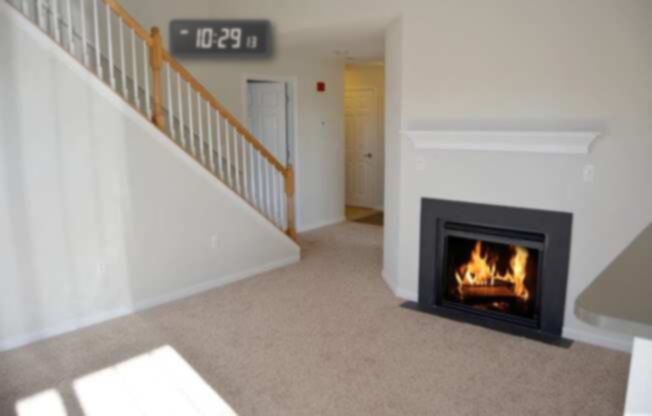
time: **10:29**
